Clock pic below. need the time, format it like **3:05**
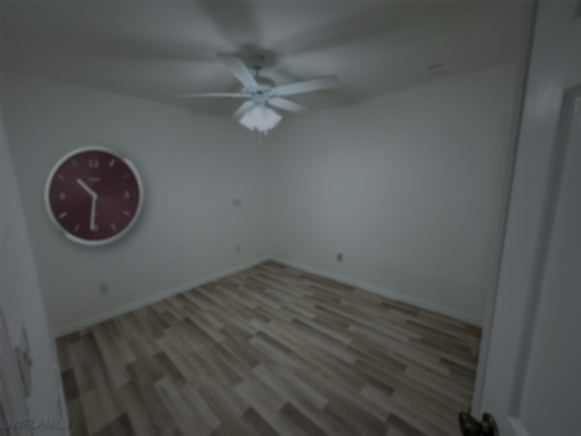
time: **10:31**
